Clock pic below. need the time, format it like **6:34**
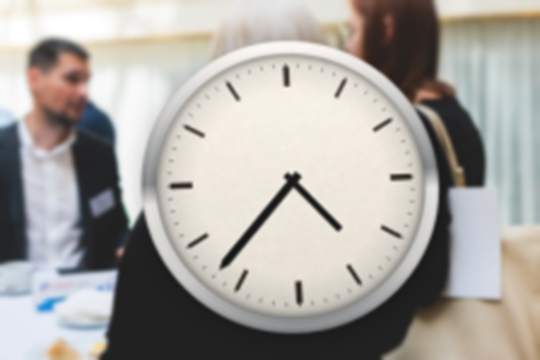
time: **4:37**
